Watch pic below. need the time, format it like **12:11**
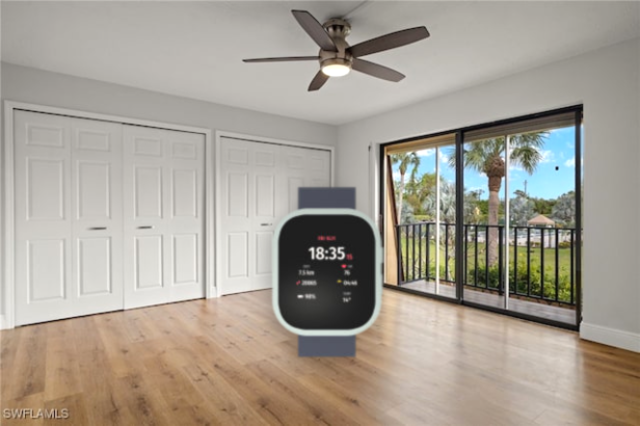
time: **18:35**
